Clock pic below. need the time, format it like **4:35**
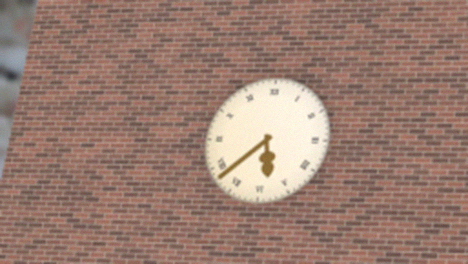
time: **5:38**
